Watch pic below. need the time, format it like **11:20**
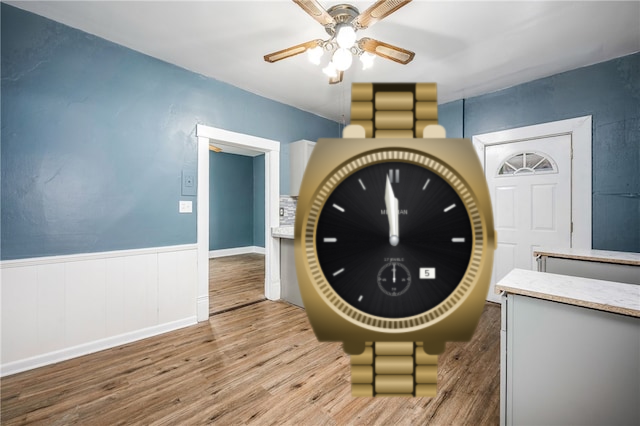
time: **11:59**
